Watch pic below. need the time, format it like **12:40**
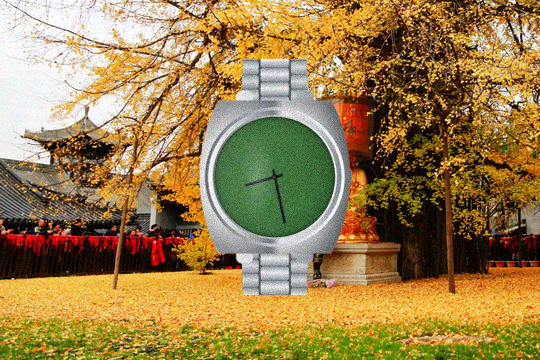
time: **8:28**
